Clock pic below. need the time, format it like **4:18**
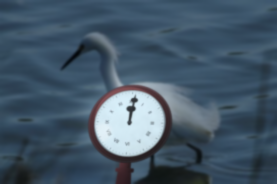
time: **12:01**
